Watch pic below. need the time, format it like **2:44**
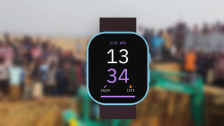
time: **13:34**
